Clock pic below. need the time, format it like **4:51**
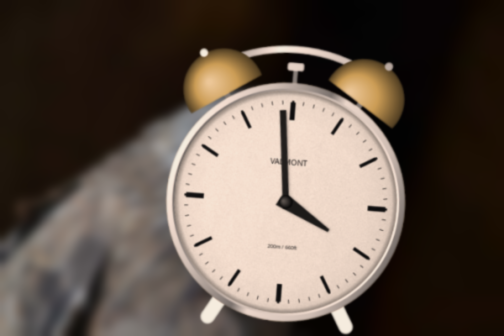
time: **3:59**
